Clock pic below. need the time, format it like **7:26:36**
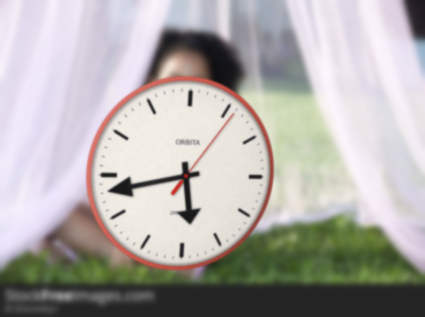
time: **5:43:06**
